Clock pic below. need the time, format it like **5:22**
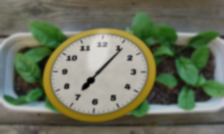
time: **7:06**
